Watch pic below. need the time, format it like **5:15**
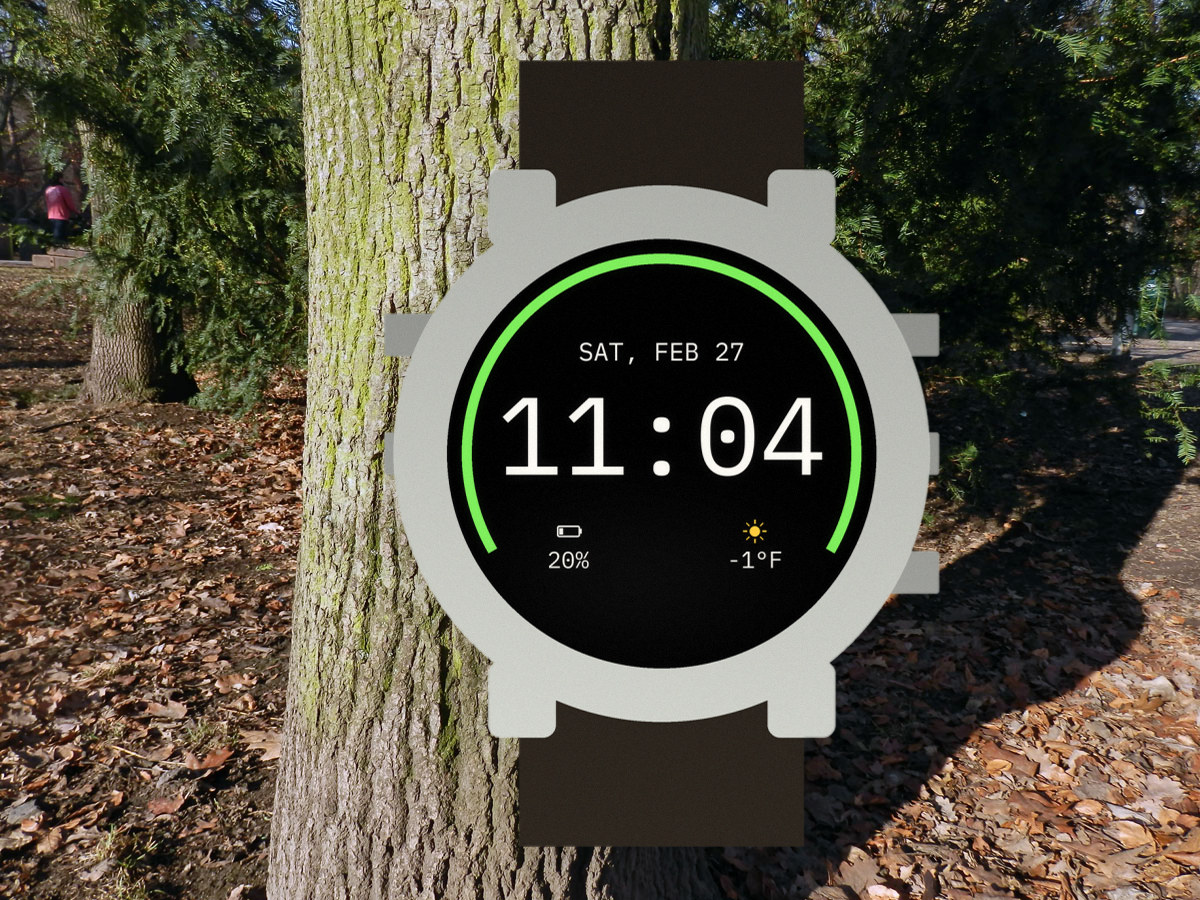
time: **11:04**
